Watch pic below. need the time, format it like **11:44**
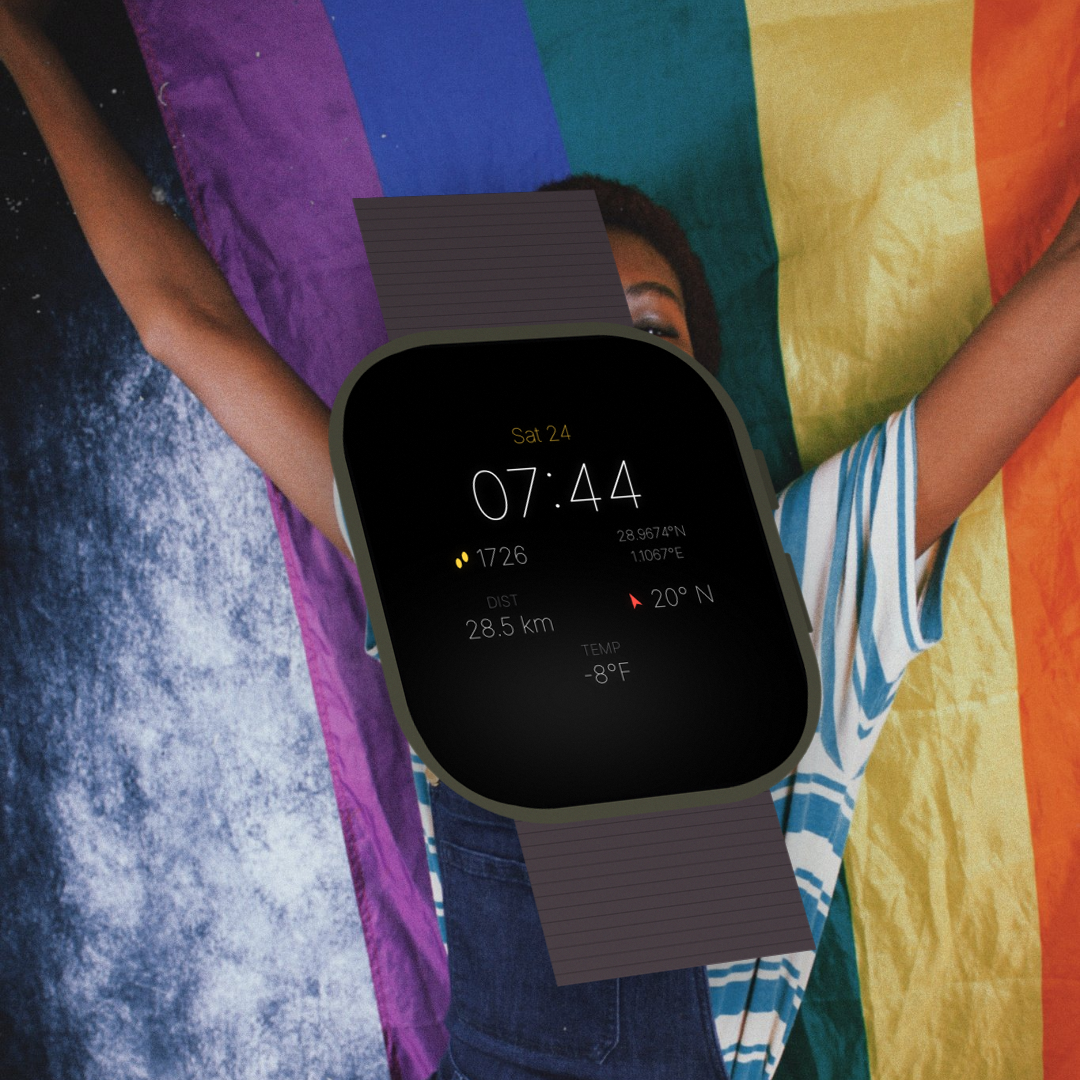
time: **7:44**
